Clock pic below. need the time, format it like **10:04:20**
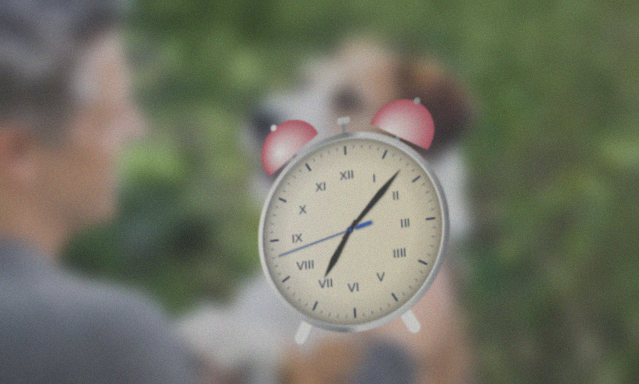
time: **7:07:43**
